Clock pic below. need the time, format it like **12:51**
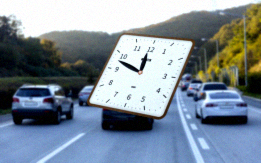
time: **11:48**
